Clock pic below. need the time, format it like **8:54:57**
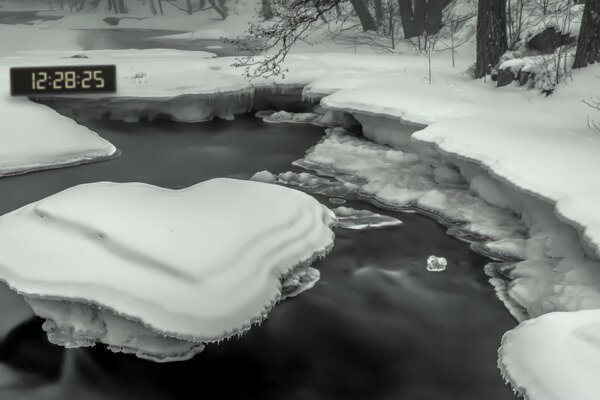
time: **12:28:25**
